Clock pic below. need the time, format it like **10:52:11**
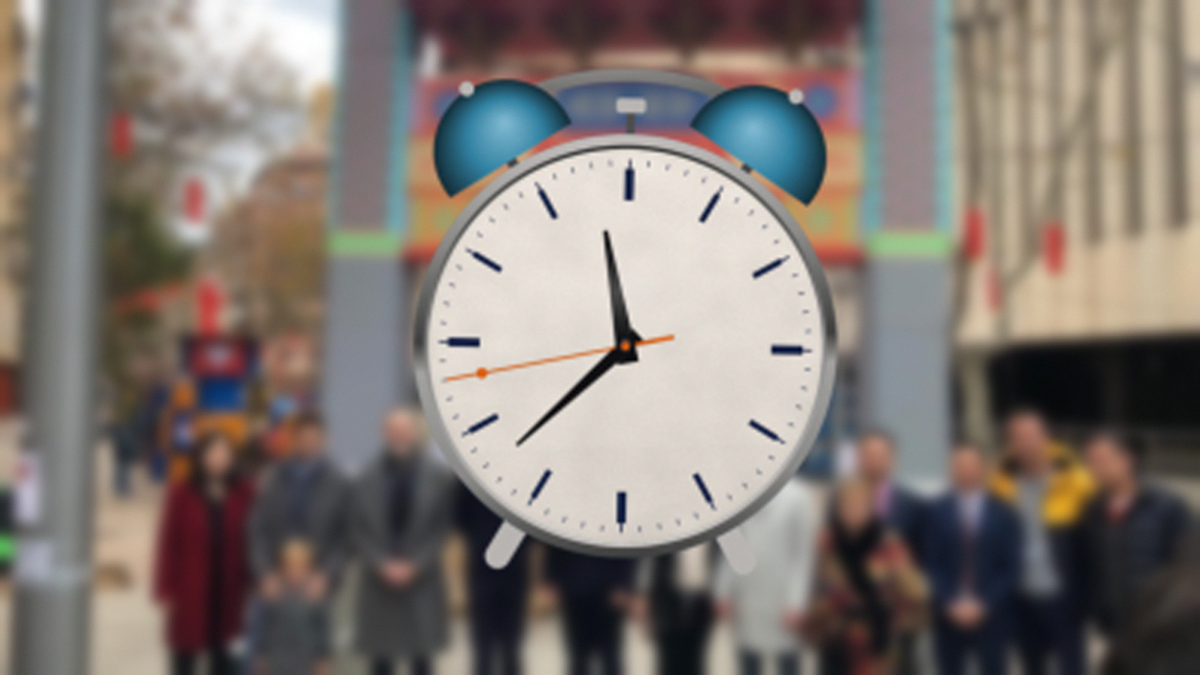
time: **11:37:43**
